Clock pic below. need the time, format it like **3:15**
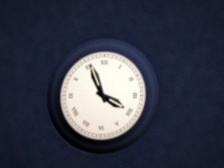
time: **3:56**
